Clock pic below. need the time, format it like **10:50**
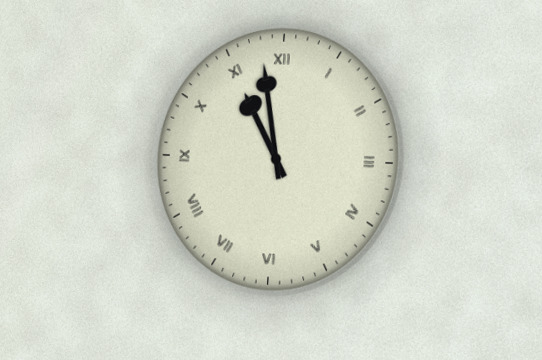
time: **10:58**
